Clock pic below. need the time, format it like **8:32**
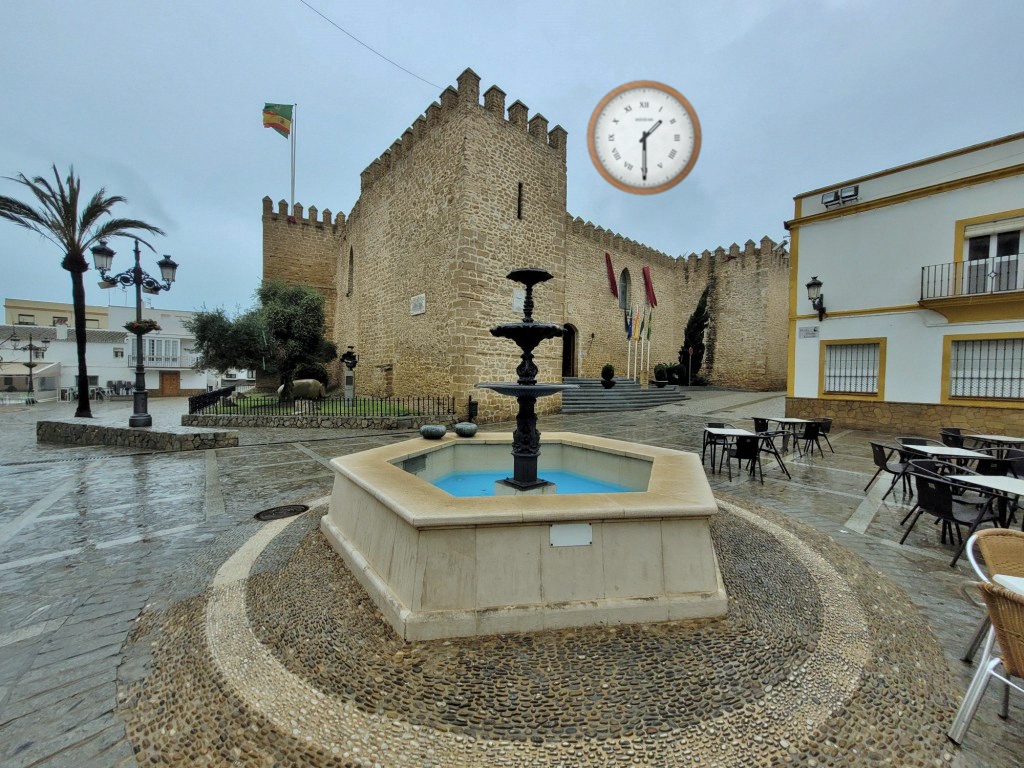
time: **1:30**
